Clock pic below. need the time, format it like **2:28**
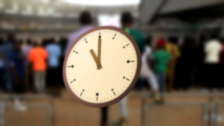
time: **11:00**
